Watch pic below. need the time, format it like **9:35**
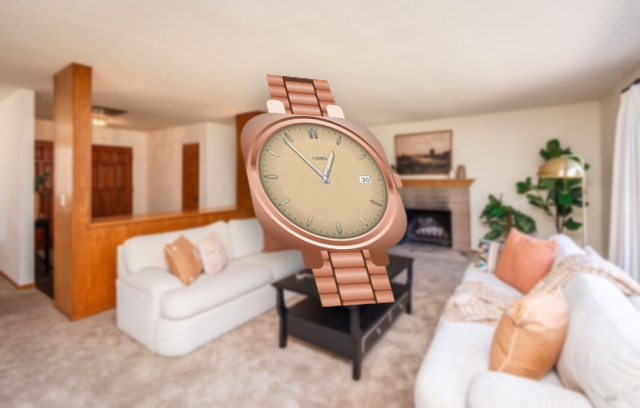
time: **12:54**
